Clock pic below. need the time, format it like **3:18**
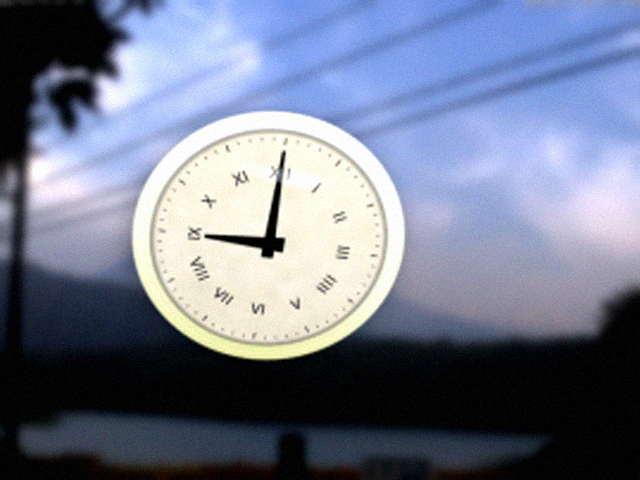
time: **9:00**
